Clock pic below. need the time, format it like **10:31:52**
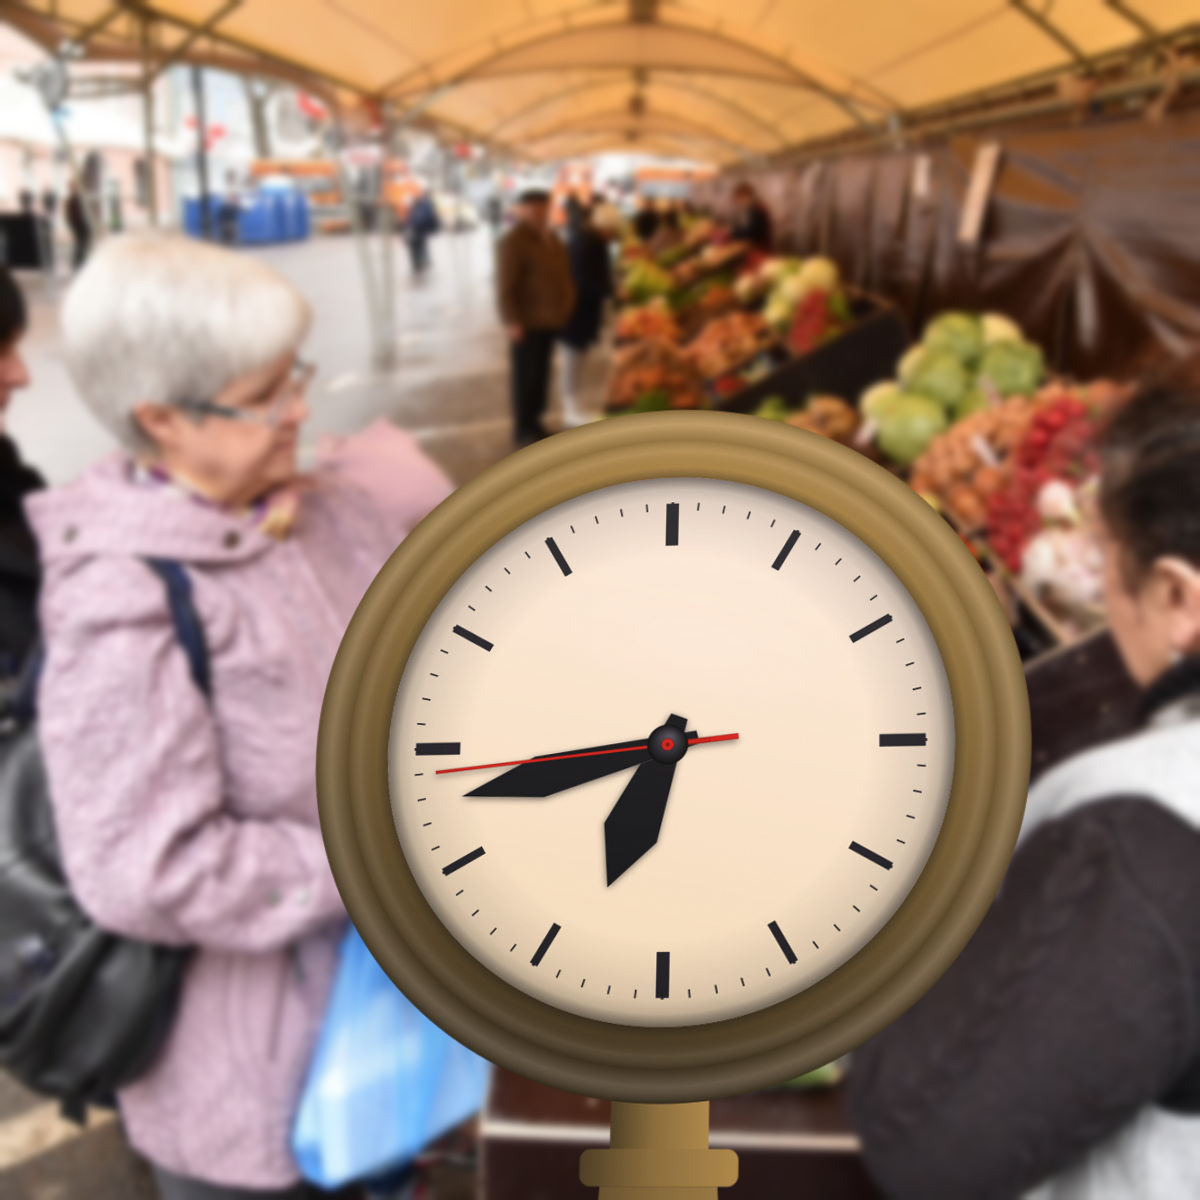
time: **6:42:44**
